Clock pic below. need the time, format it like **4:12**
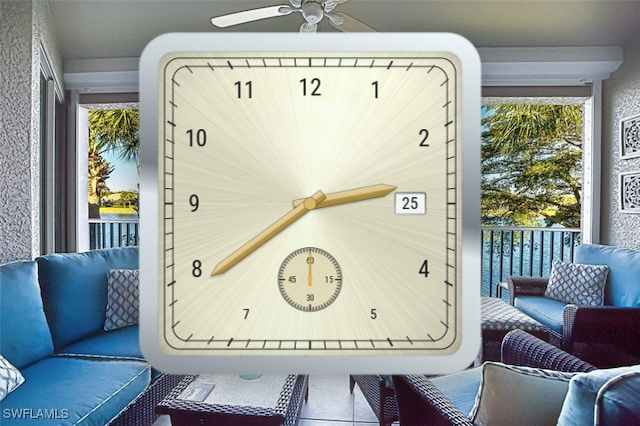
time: **2:39**
